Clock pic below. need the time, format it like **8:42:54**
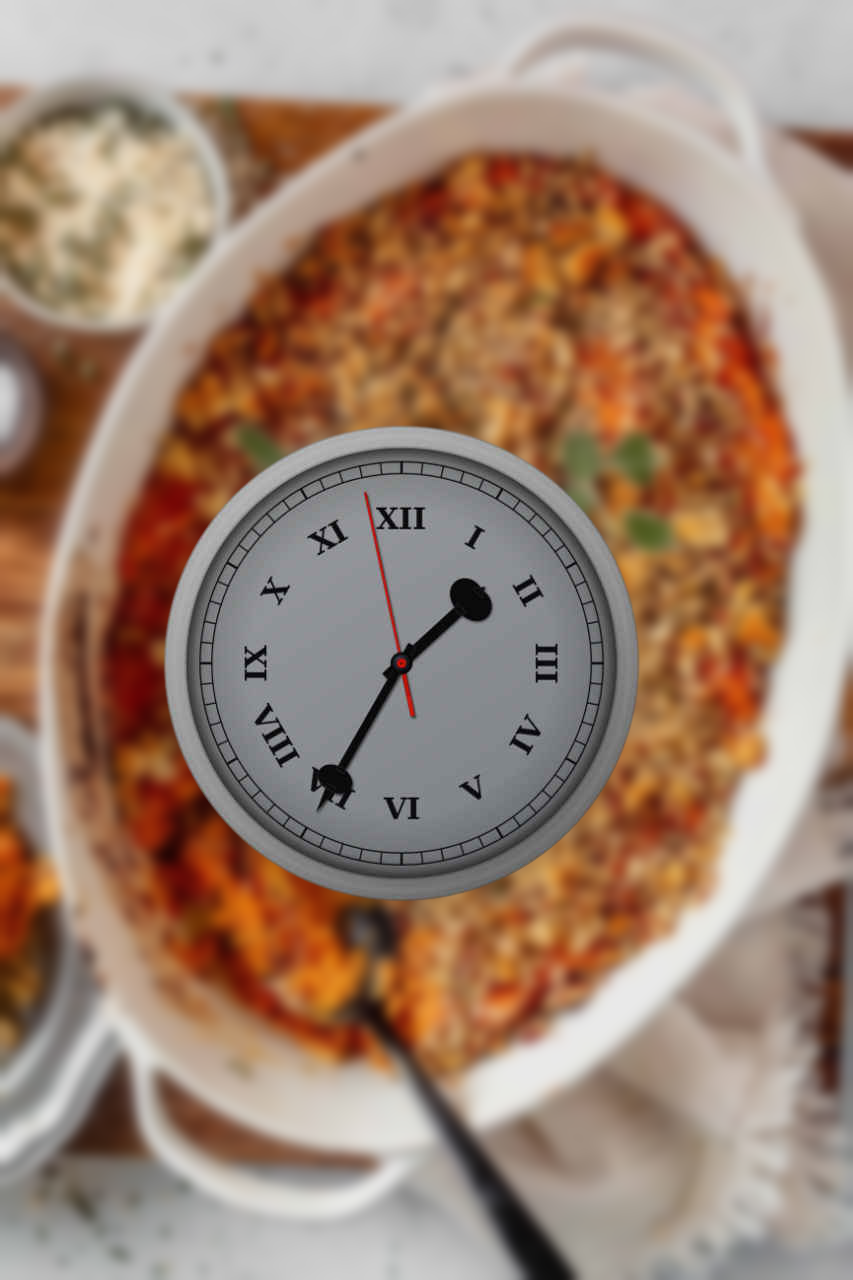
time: **1:34:58**
